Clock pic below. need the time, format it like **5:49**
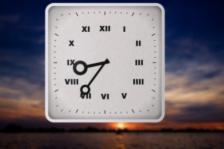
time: **8:36**
